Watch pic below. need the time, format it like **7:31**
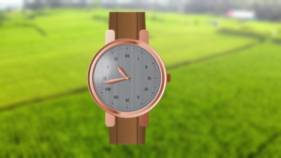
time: **10:43**
